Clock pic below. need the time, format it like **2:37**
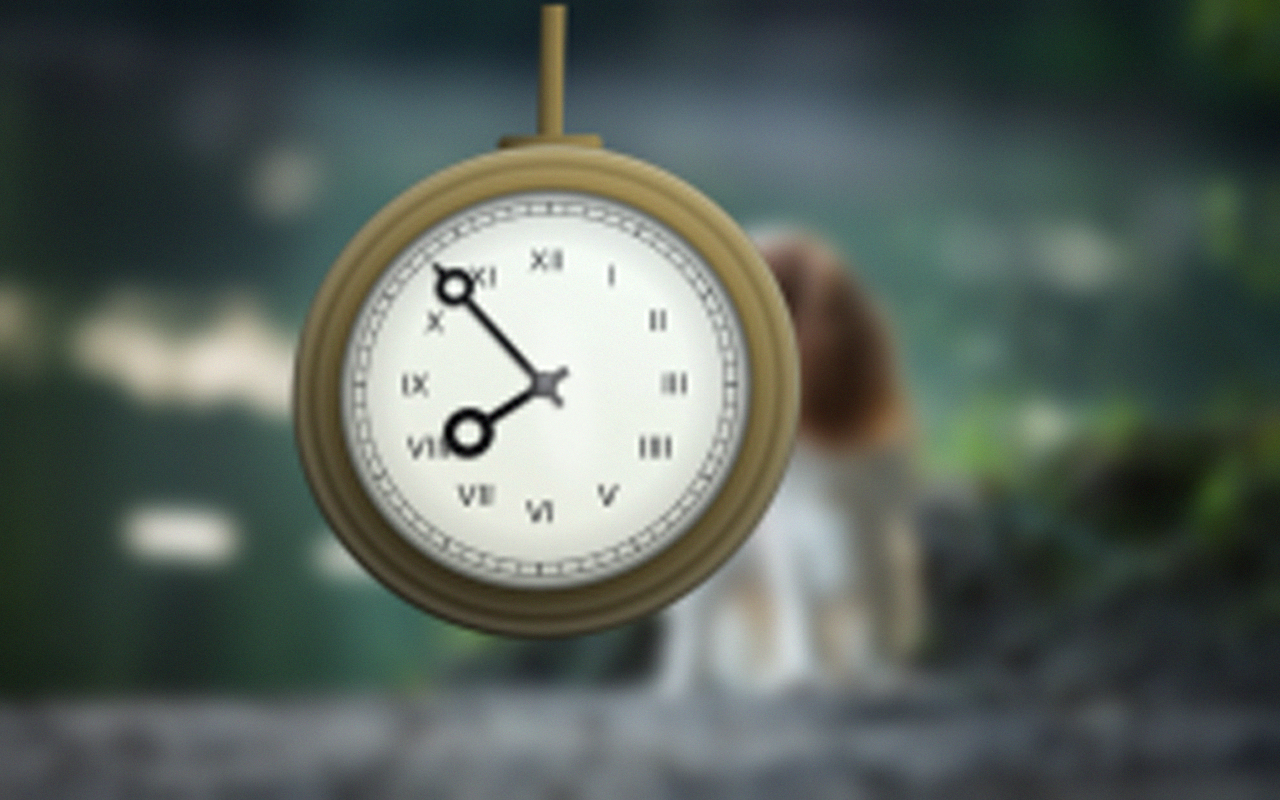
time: **7:53**
